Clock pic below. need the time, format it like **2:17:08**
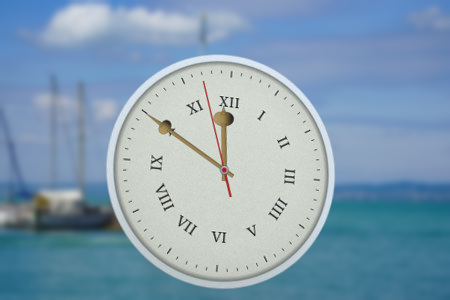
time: **11:49:57**
